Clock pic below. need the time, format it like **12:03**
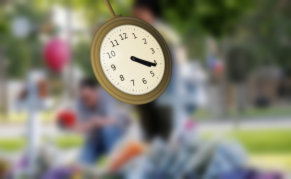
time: **4:21**
